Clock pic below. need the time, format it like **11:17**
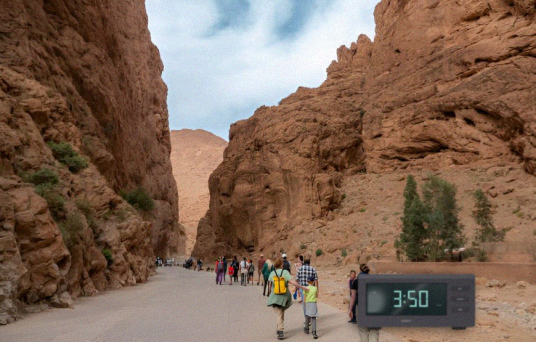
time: **3:50**
